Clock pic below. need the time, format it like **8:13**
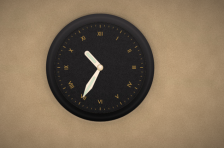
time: **10:35**
